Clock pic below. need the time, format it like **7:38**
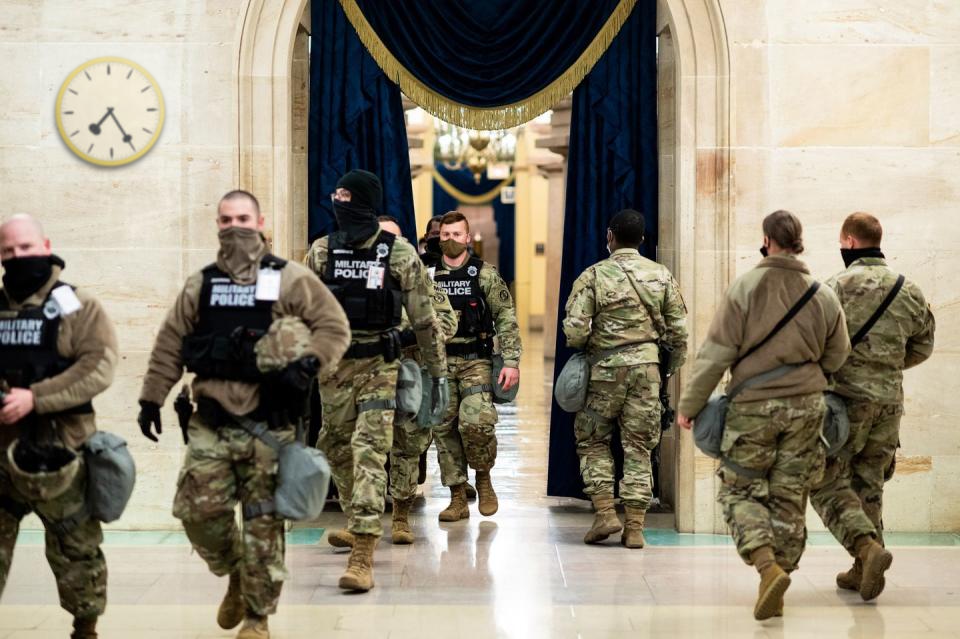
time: **7:25**
